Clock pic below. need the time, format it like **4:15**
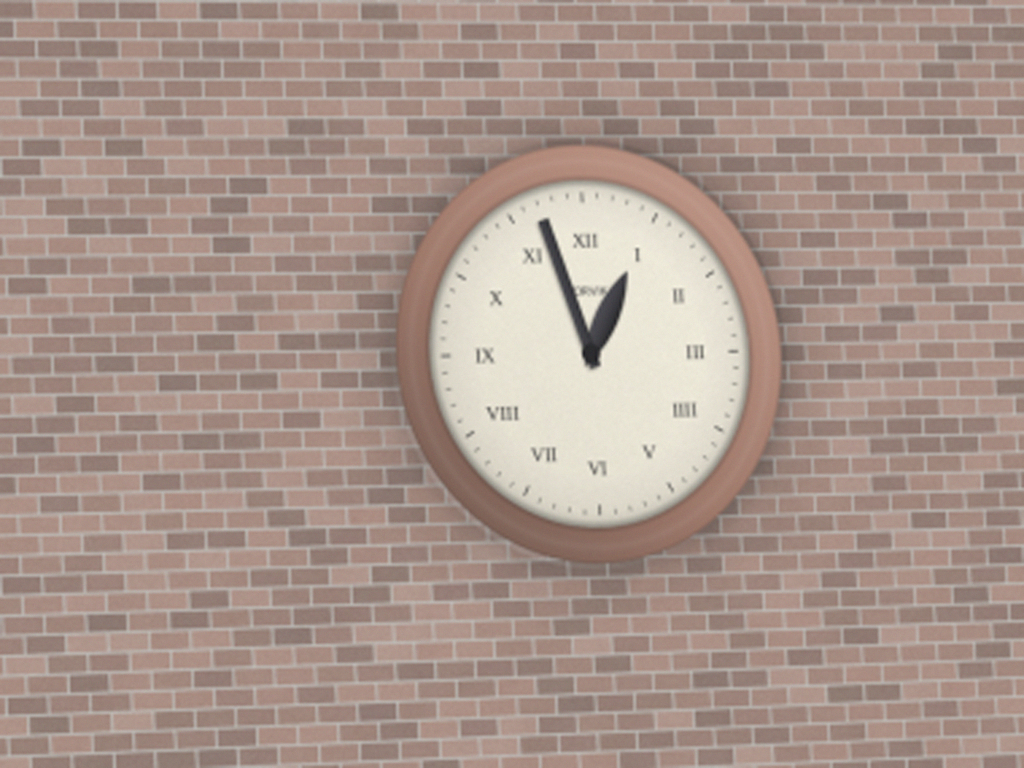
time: **12:57**
